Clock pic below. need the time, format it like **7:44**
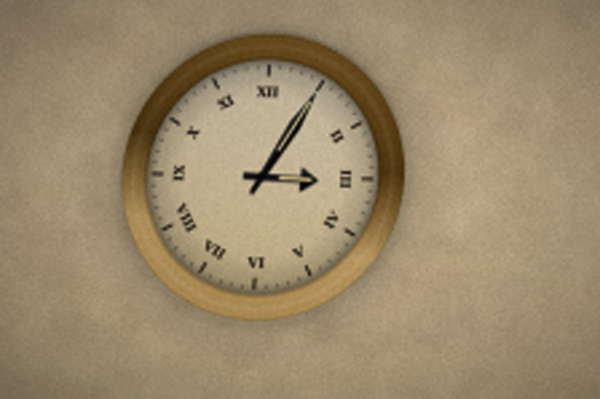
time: **3:05**
